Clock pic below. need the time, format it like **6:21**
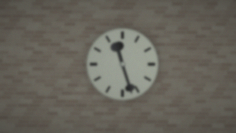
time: **11:27**
